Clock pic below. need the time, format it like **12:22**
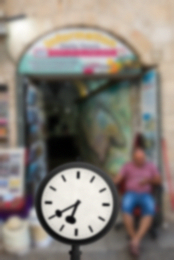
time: **6:40**
